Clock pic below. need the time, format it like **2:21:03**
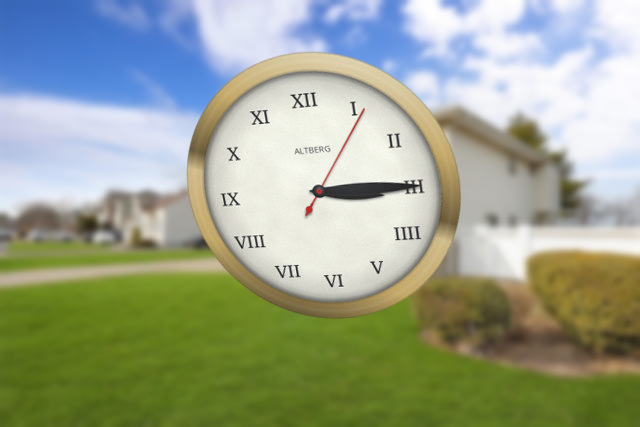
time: **3:15:06**
